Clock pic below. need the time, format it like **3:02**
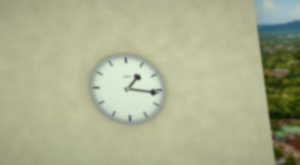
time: **1:16**
